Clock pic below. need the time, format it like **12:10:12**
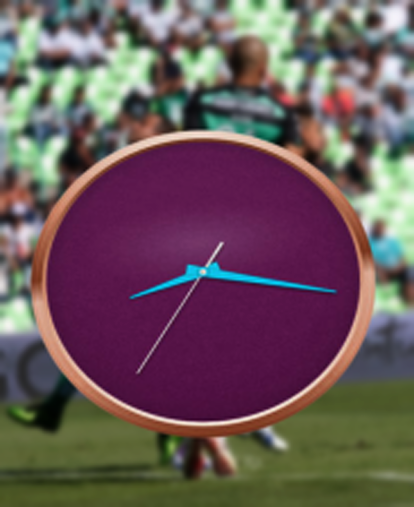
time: **8:16:35**
